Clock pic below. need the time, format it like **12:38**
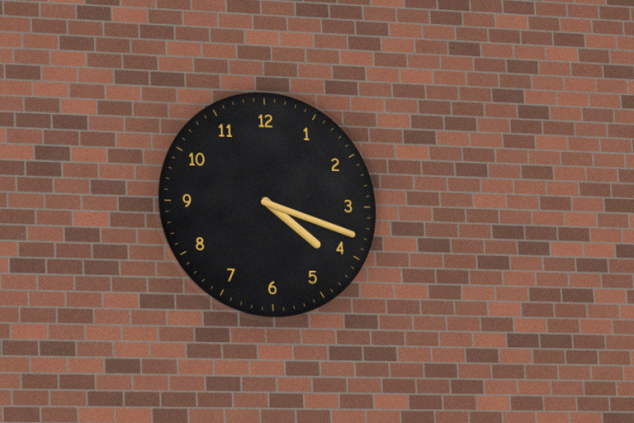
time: **4:18**
